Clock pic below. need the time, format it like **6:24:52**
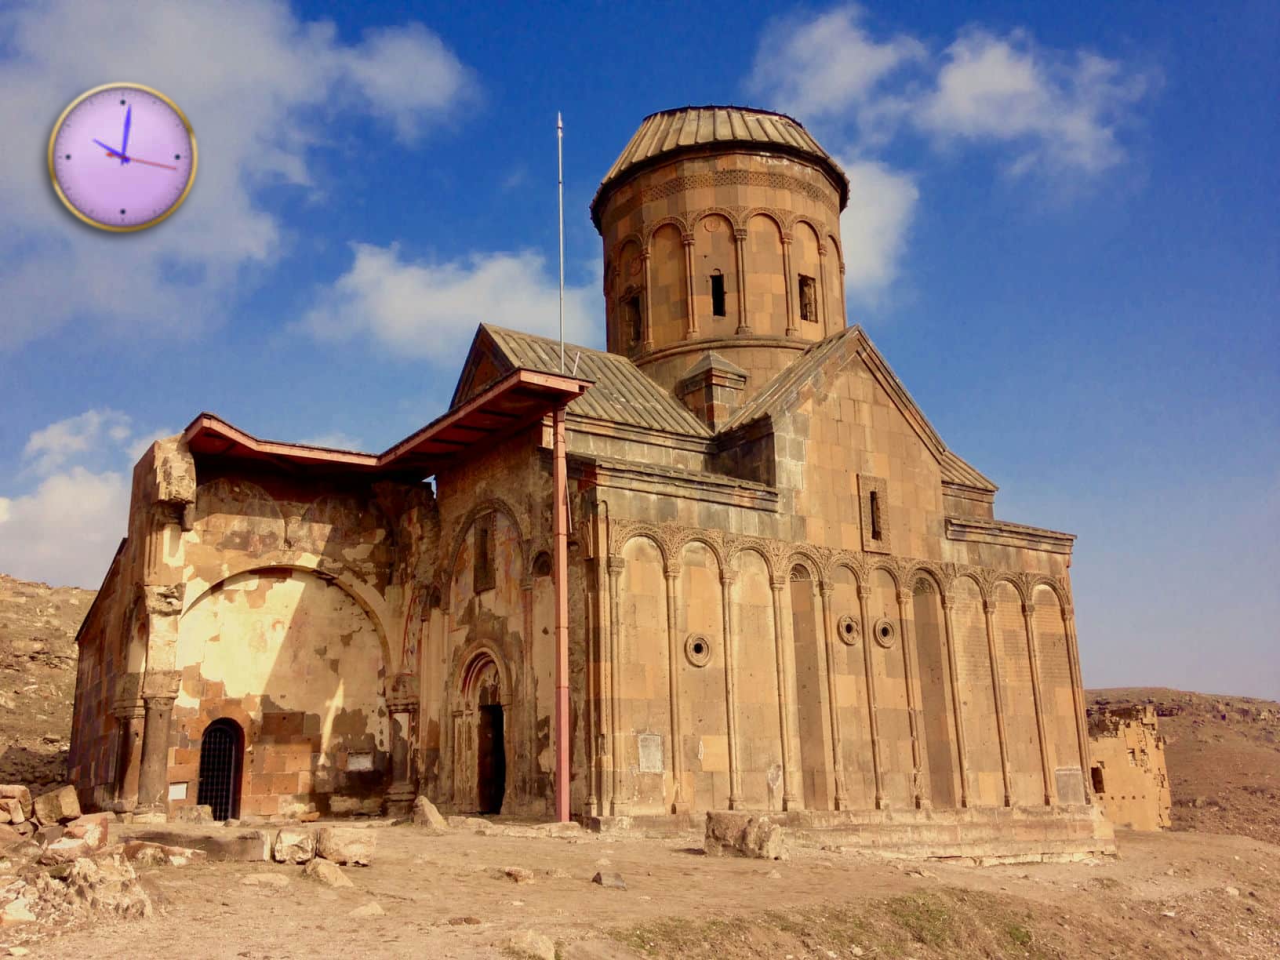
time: **10:01:17**
